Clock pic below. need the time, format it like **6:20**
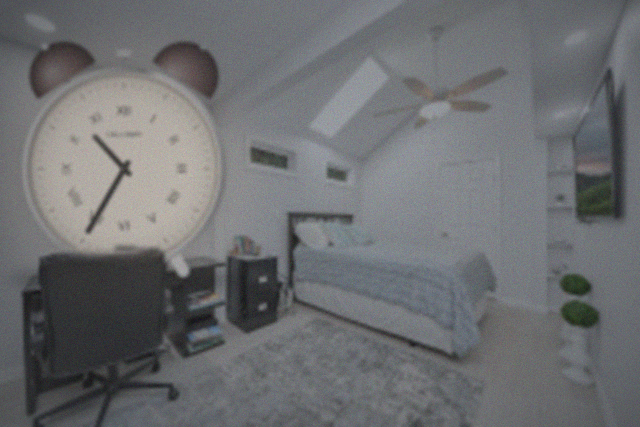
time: **10:35**
